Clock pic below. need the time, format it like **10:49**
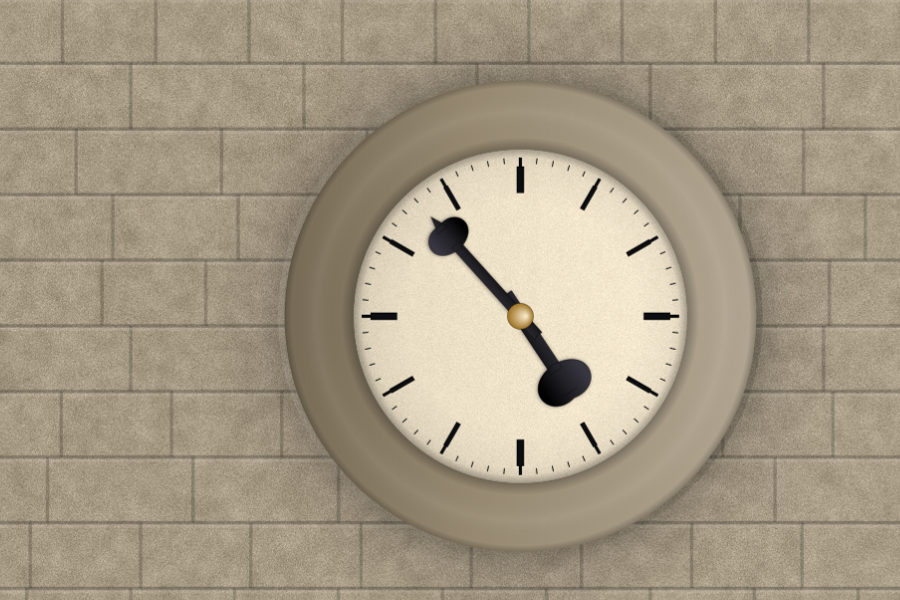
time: **4:53**
